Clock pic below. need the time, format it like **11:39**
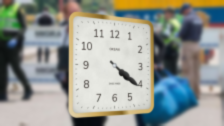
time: **4:21**
